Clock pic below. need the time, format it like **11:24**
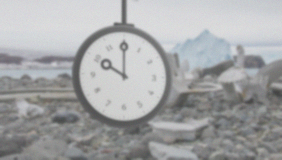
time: **10:00**
